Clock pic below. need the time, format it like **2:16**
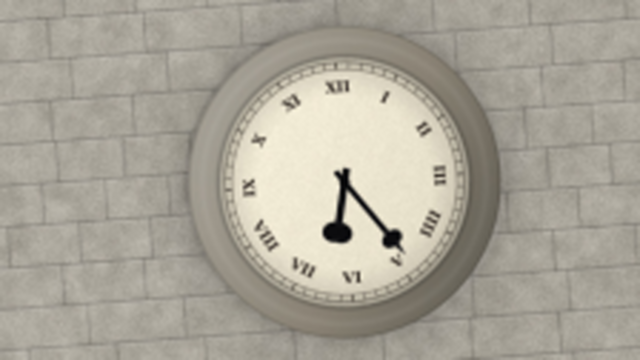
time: **6:24**
